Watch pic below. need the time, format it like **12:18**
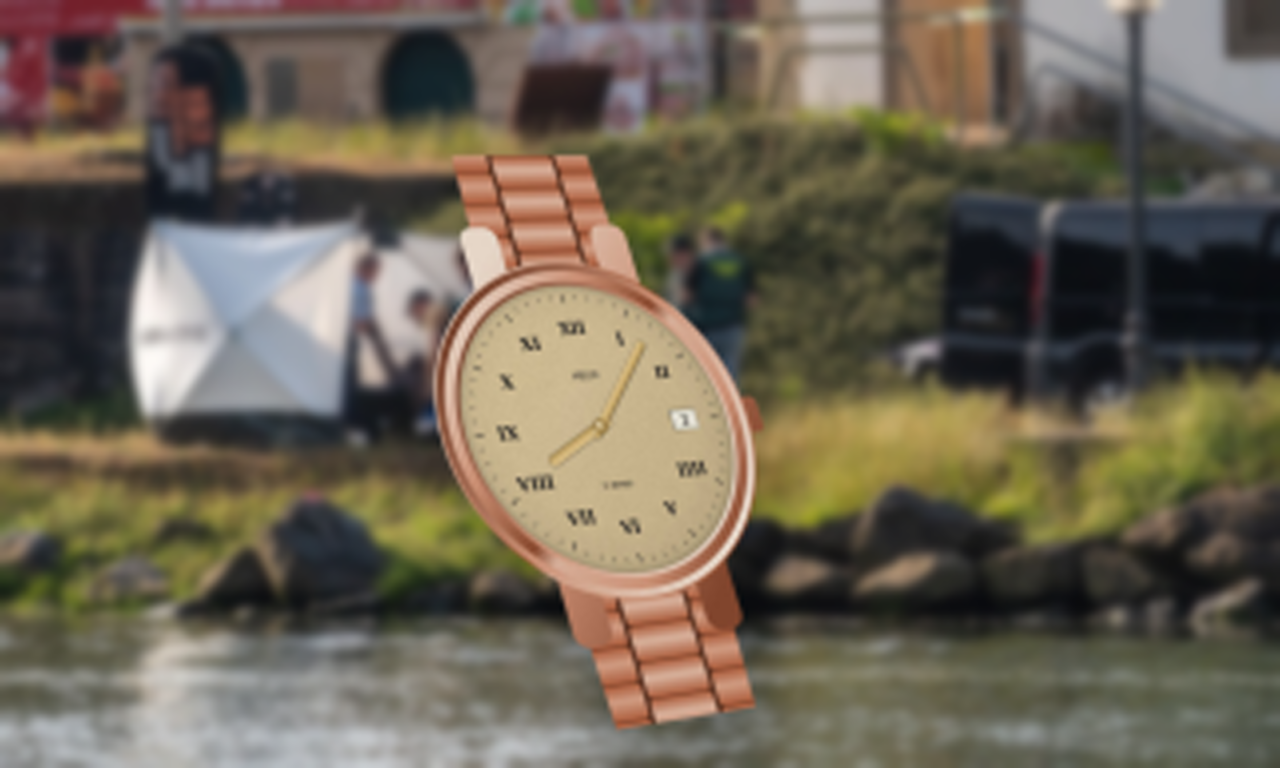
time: **8:07**
